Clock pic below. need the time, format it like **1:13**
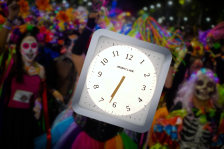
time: **6:32**
